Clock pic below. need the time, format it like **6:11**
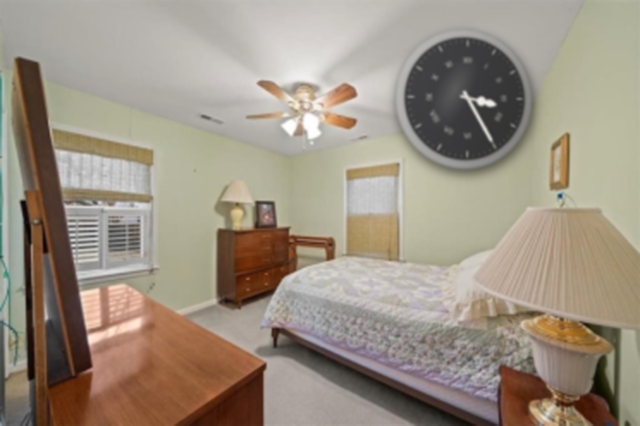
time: **3:25**
